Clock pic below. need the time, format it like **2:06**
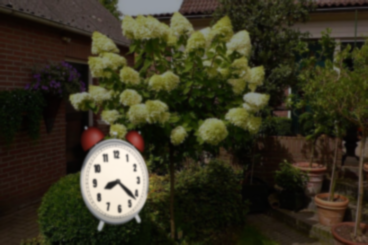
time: **8:22**
